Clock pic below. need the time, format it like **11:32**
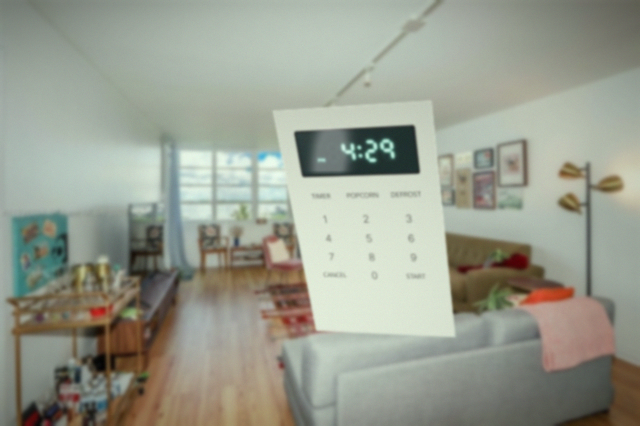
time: **4:29**
